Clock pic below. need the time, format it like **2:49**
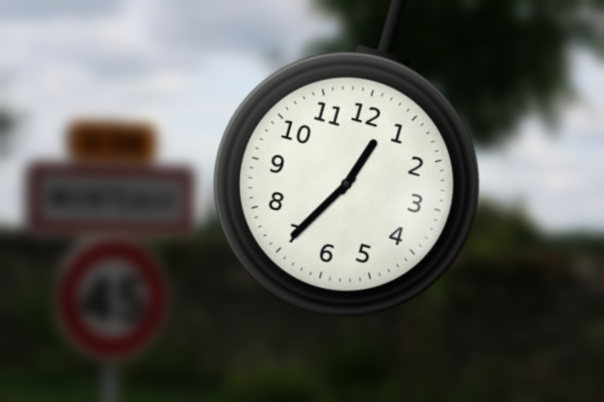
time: **12:35**
